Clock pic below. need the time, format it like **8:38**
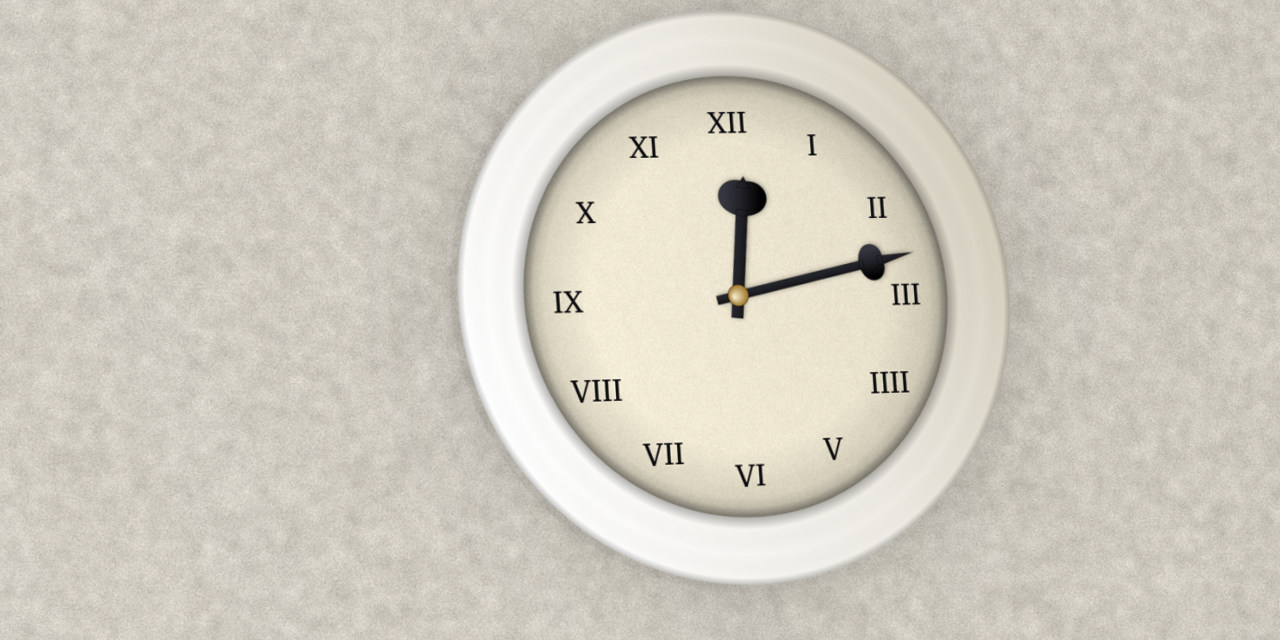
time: **12:13**
